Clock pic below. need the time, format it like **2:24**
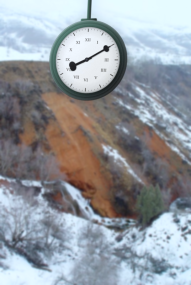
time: **8:10**
